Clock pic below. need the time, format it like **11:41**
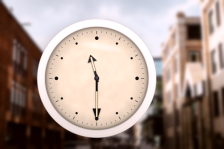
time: **11:30**
